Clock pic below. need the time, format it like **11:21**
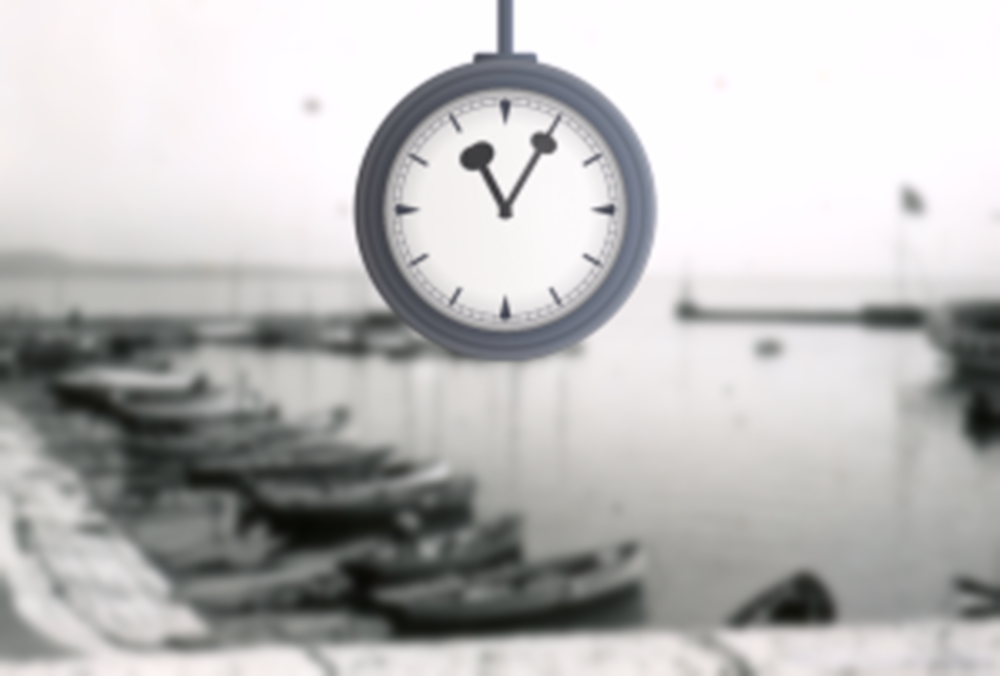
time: **11:05**
